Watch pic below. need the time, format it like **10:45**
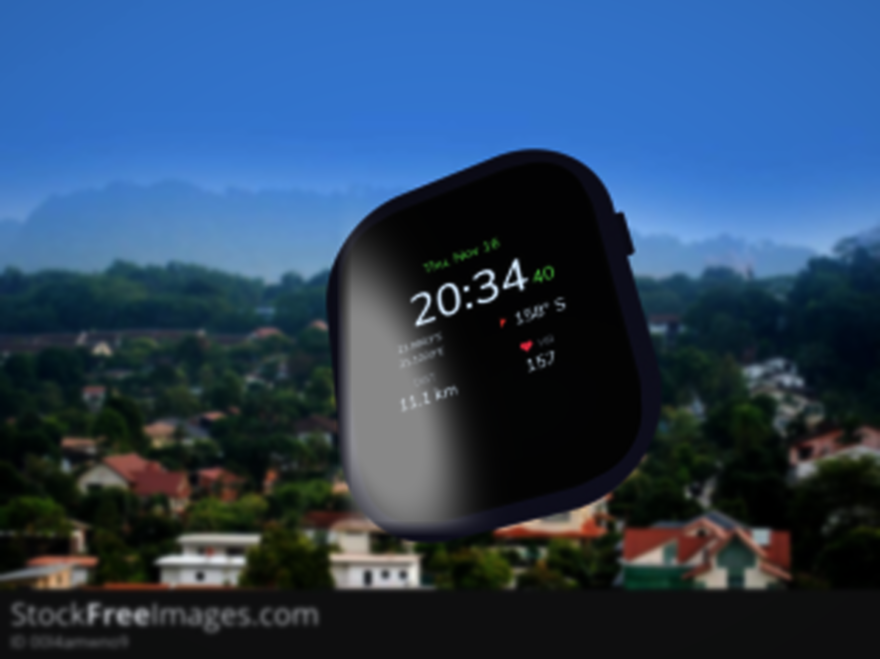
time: **20:34**
